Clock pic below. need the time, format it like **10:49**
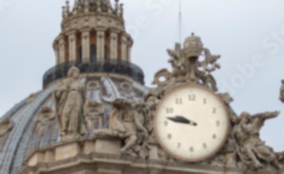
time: **9:47**
